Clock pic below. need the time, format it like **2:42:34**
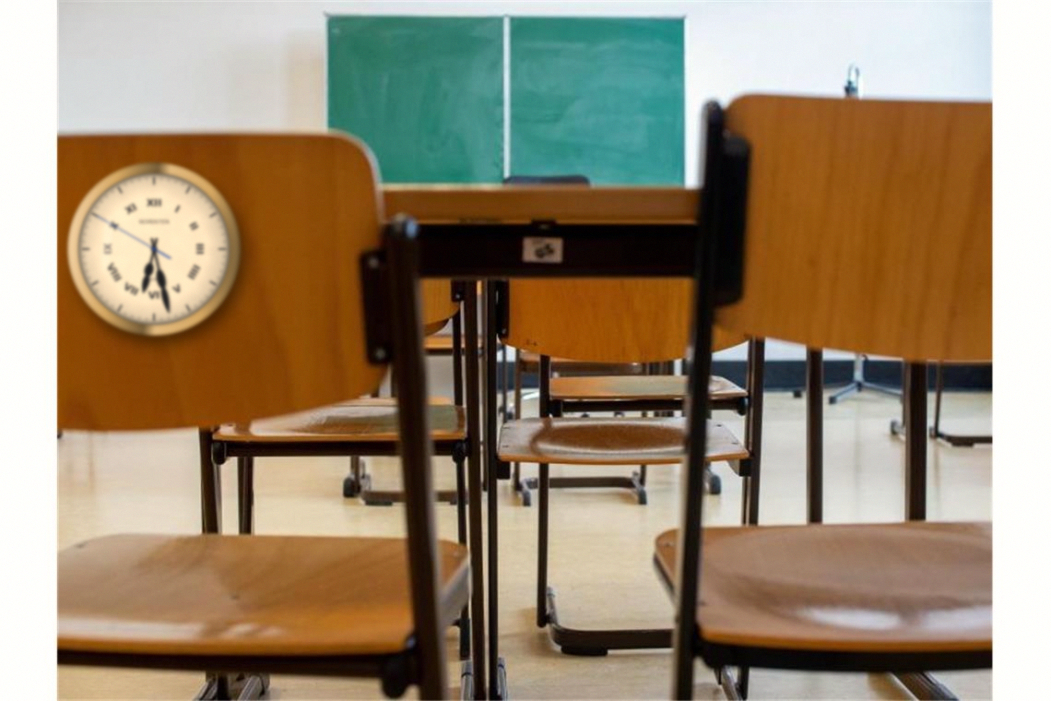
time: **6:27:50**
